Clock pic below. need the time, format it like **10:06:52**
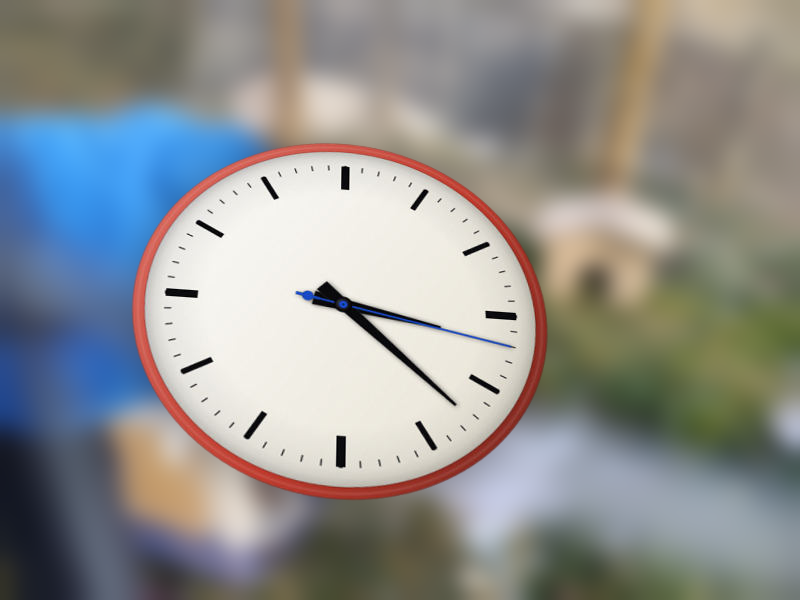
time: **3:22:17**
